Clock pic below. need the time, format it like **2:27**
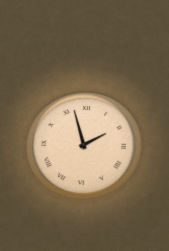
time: **1:57**
